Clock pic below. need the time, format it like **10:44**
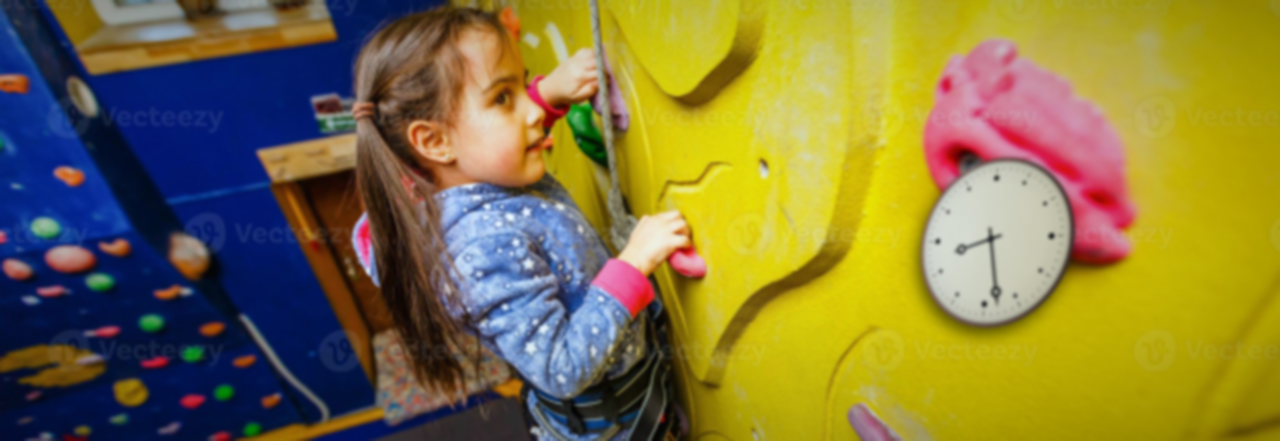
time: **8:28**
